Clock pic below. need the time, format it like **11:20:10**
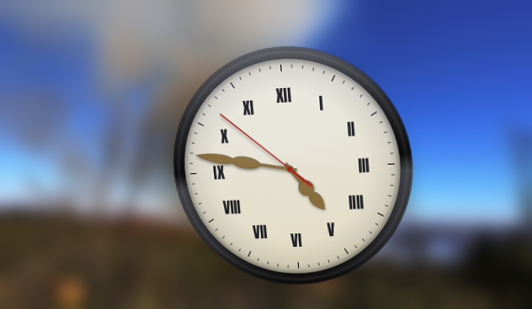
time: **4:46:52**
